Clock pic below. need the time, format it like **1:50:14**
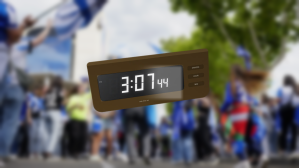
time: **3:07:44**
